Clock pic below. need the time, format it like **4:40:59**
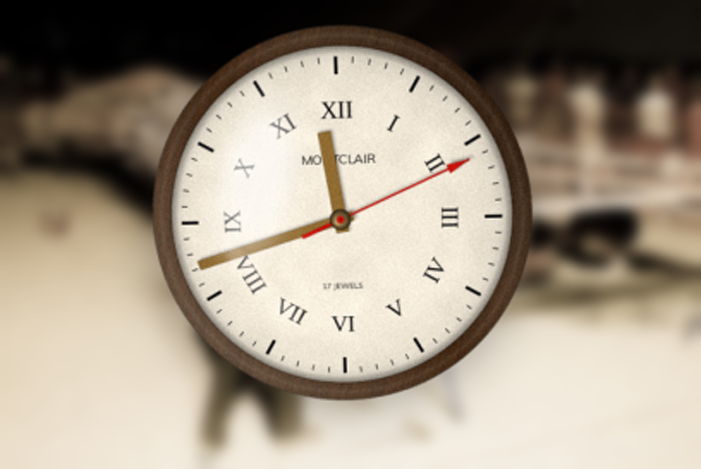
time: **11:42:11**
